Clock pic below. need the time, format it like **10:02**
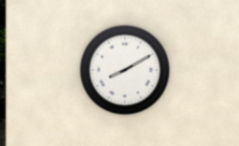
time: **8:10**
